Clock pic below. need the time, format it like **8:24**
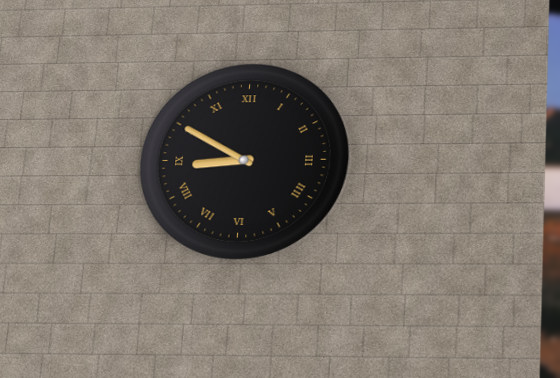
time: **8:50**
